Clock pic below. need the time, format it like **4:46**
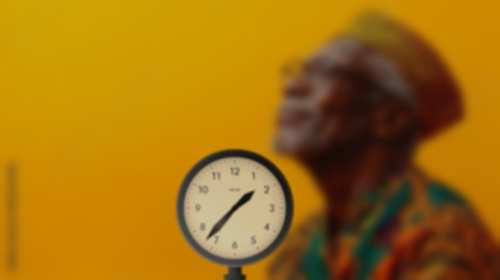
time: **1:37**
